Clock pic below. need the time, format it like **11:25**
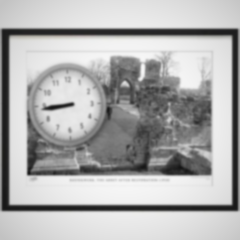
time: **8:44**
